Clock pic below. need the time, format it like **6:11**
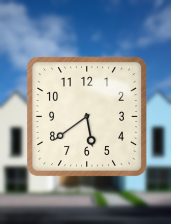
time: **5:39**
